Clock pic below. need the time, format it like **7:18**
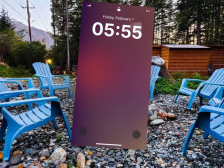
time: **5:55**
